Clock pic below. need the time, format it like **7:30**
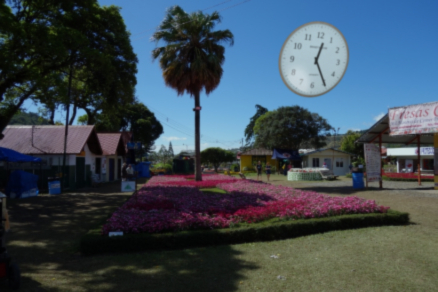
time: **12:25**
